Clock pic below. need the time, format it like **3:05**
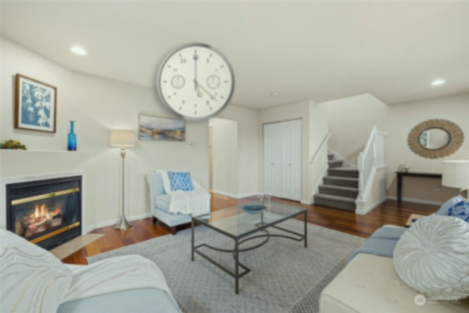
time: **5:22**
